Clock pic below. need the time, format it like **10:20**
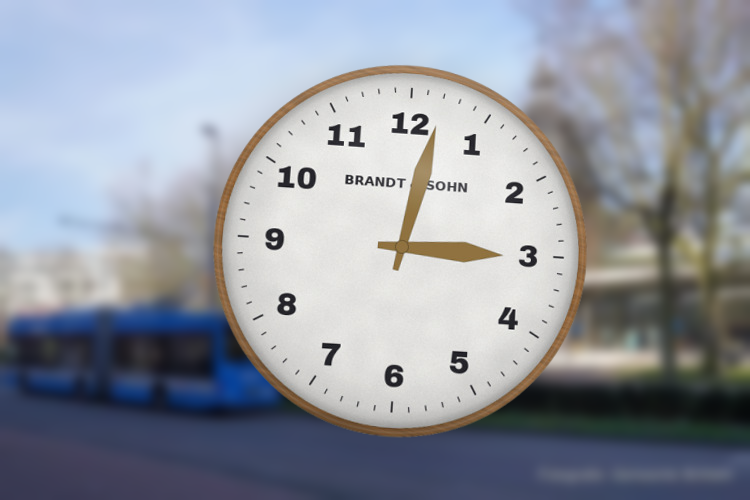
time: **3:02**
